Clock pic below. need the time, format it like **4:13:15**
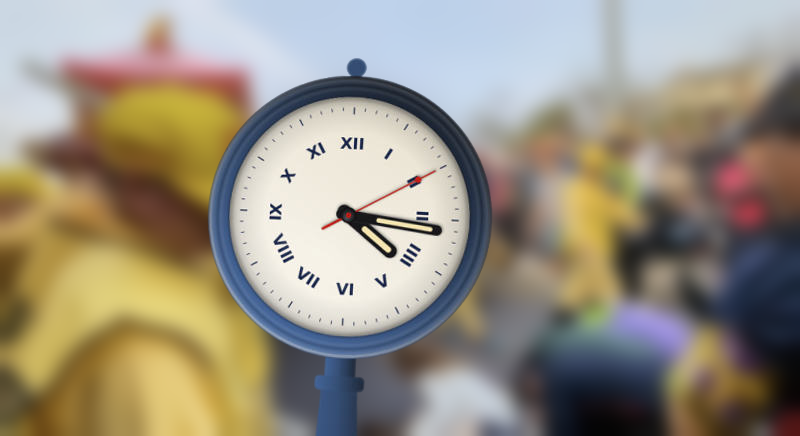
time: **4:16:10**
